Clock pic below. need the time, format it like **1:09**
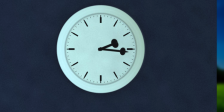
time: **2:16**
